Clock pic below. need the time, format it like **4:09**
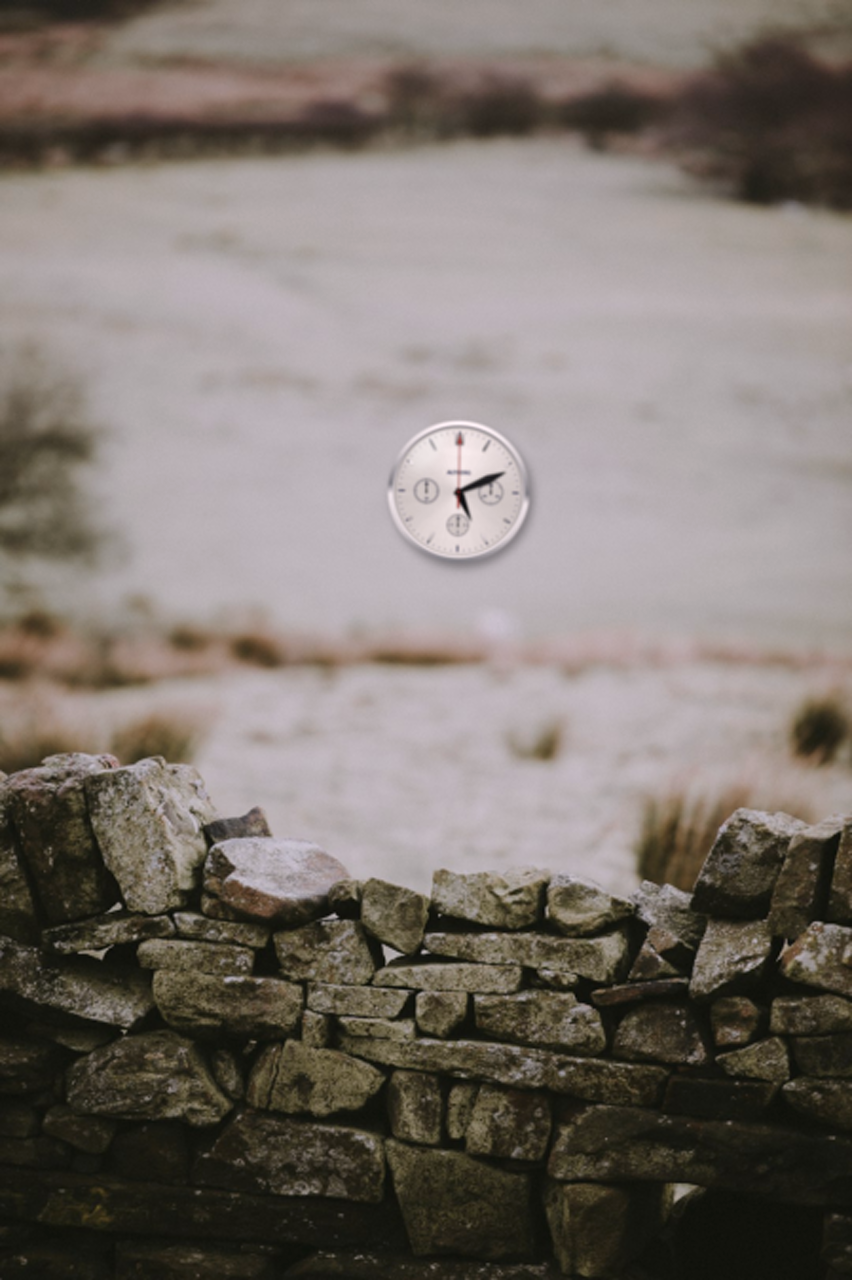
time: **5:11**
